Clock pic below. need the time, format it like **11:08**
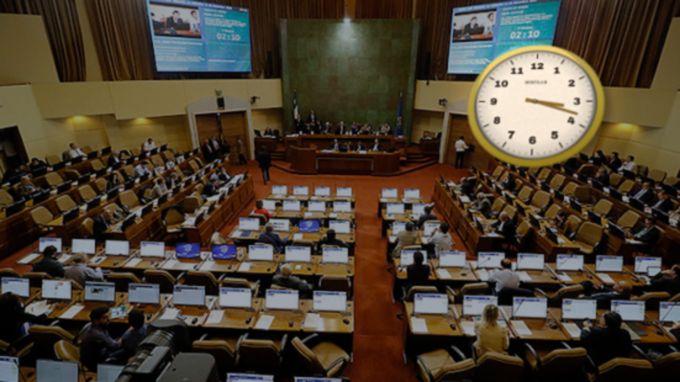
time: **3:18**
